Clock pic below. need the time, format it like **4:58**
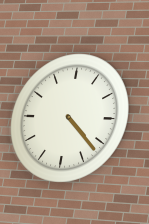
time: **4:22**
